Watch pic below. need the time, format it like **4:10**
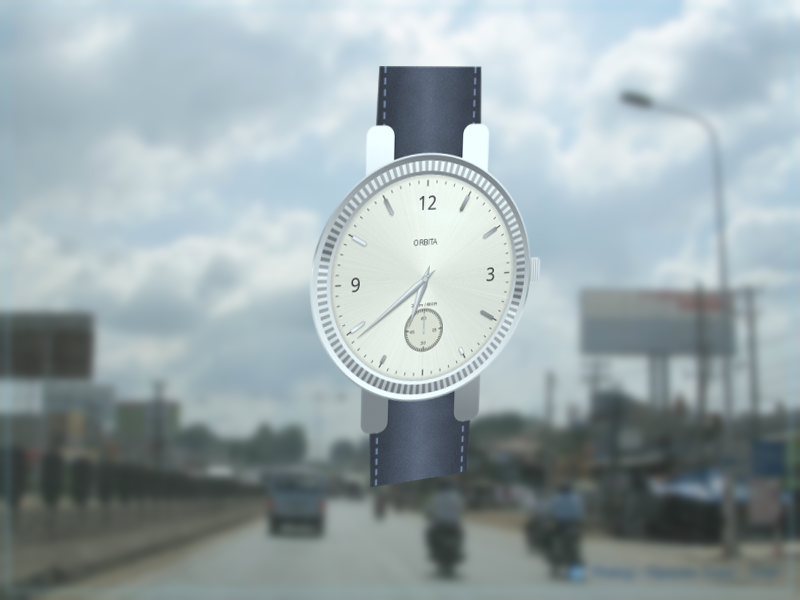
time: **6:39**
